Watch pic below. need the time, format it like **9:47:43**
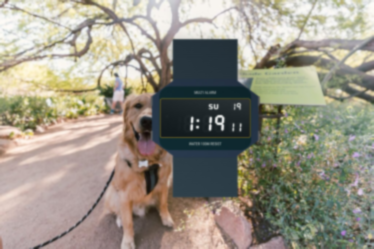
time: **1:19:11**
